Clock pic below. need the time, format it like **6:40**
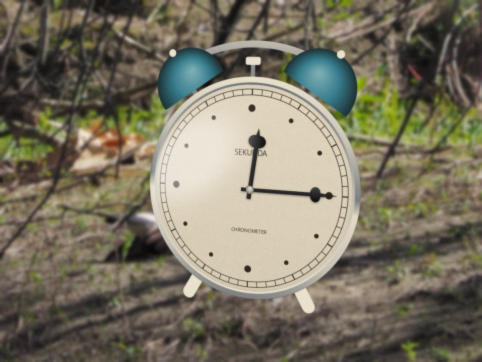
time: **12:15**
